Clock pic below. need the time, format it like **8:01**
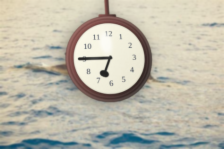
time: **6:45**
